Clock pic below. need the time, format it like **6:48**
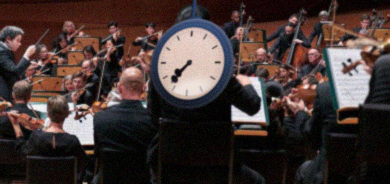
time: **7:37**
